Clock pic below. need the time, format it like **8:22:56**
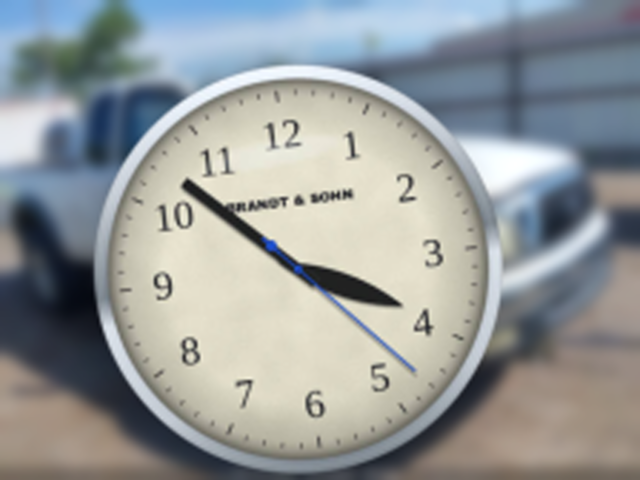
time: **3:52:23**
